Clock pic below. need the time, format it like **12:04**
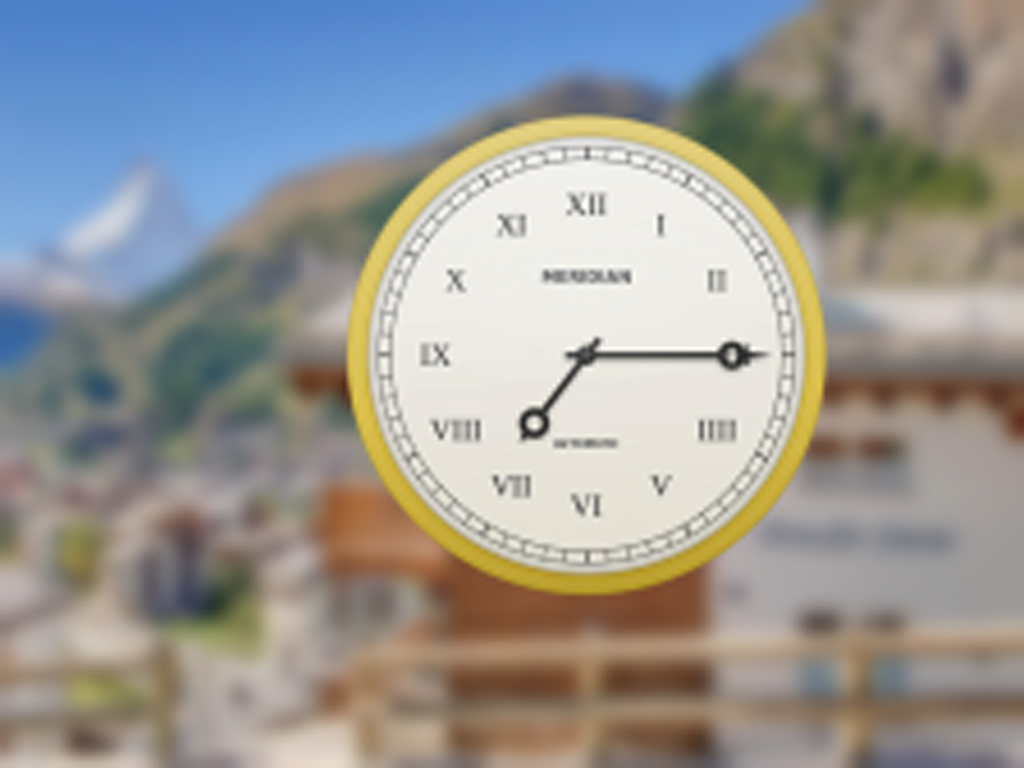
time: **7:15**
